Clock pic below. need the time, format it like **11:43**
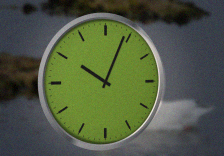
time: **10:04**
